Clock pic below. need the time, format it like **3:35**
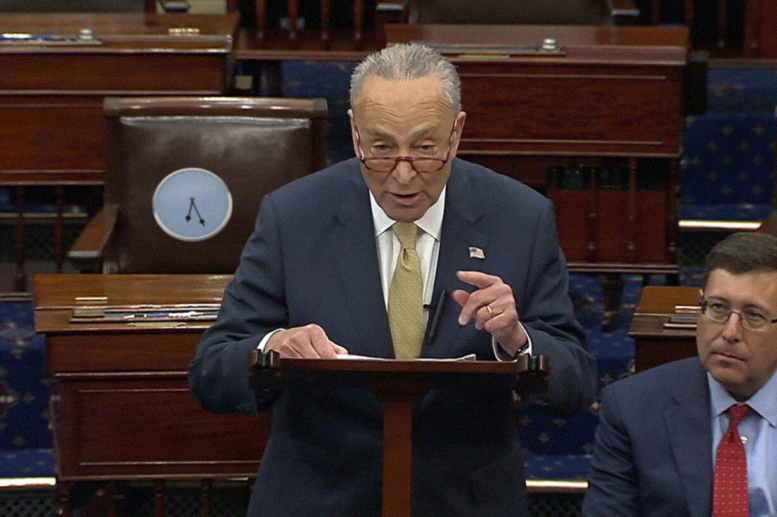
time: **6:26**
